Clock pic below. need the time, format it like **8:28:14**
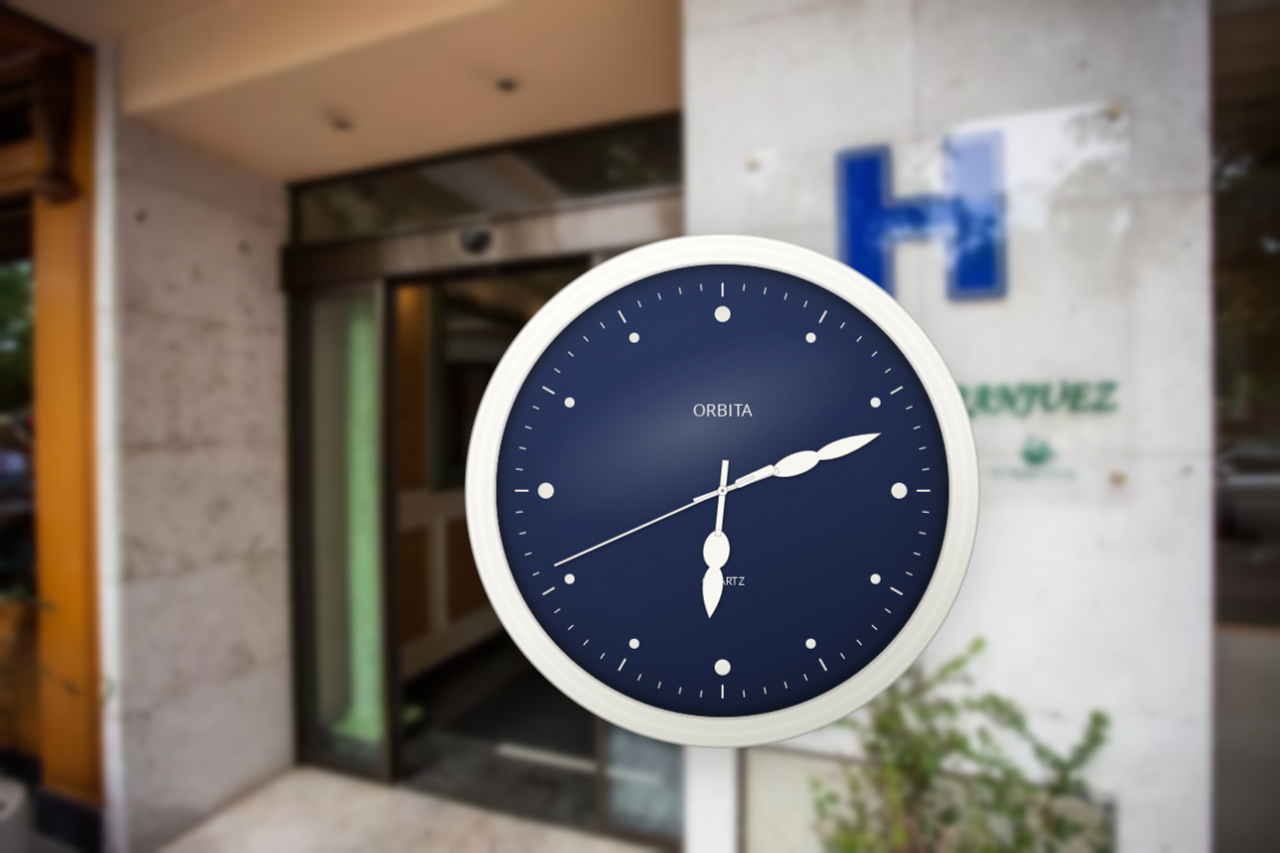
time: **6:11:41**
